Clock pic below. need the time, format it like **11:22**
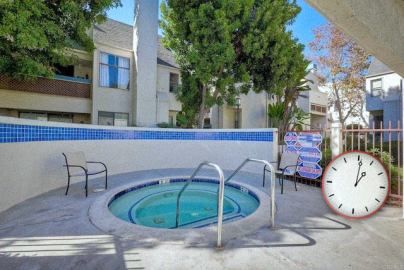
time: **1:01**
